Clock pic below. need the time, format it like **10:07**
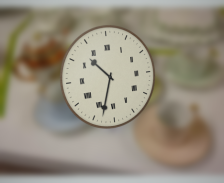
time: **10:33**
